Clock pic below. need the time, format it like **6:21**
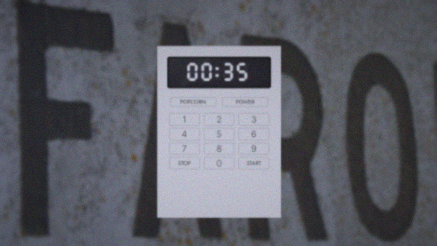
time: **0:35**
